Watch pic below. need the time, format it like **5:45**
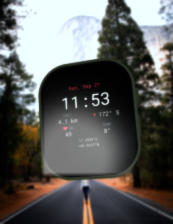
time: **11:53**
